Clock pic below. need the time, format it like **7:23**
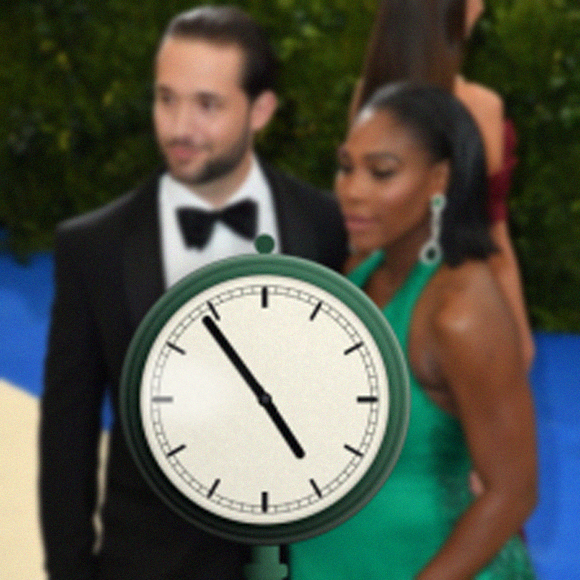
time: **4:54**
